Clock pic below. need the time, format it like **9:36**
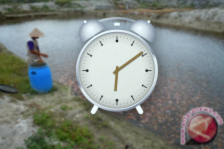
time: **6:09**
